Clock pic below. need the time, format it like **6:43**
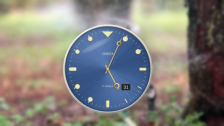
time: **5:04**
